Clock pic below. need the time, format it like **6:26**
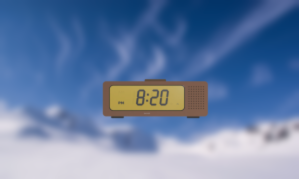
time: **8:20**
